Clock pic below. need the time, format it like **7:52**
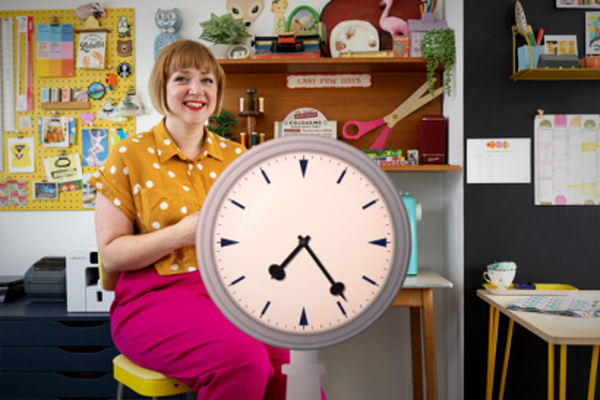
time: **7:24**
